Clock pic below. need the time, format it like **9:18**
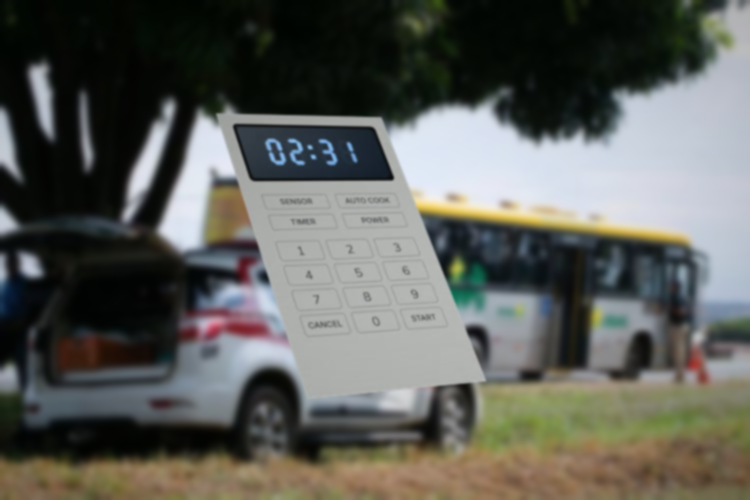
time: **2:31**
